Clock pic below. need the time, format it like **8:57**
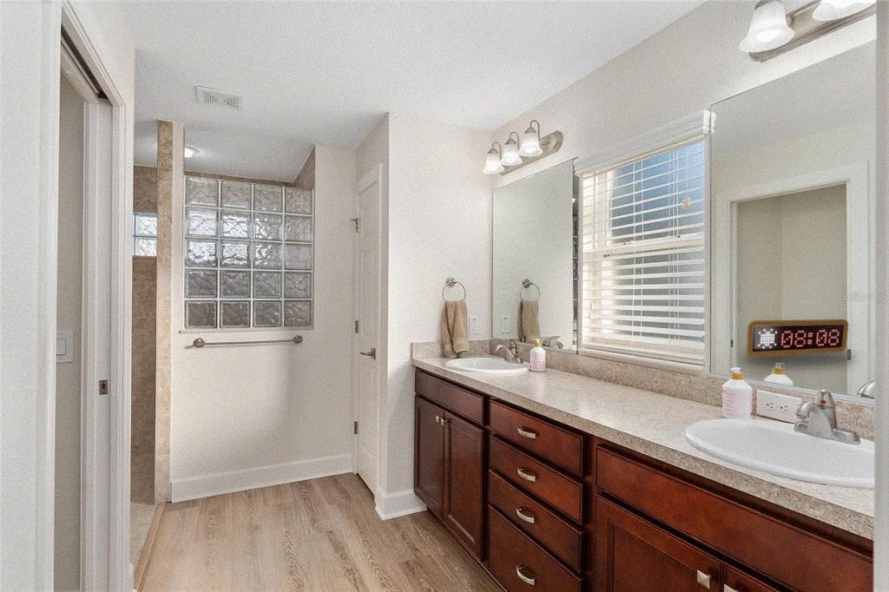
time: **8:08**
